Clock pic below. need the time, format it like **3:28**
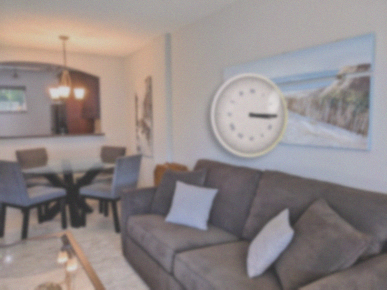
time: **3:15**
